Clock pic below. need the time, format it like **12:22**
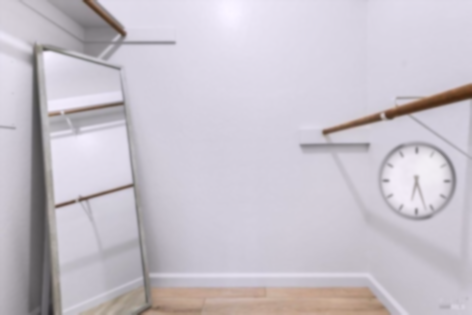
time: **6:27**
